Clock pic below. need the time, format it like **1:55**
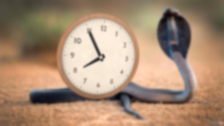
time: **7:55**
